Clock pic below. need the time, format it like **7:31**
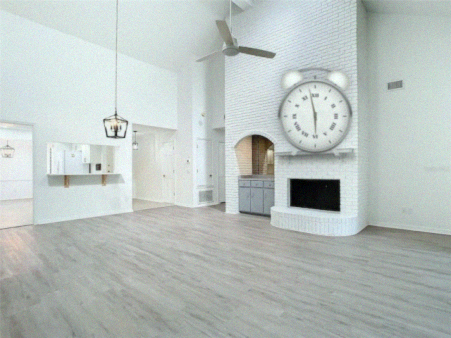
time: **5:58**
